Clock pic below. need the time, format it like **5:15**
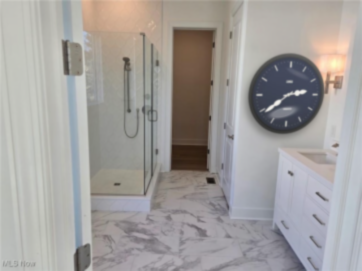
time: **2:39**
